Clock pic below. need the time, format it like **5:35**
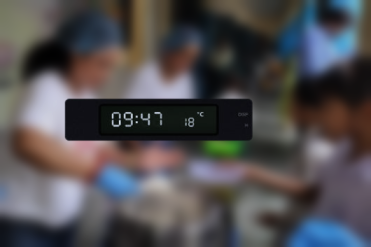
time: **9:47**
